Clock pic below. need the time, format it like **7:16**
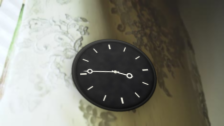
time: **3:46**
